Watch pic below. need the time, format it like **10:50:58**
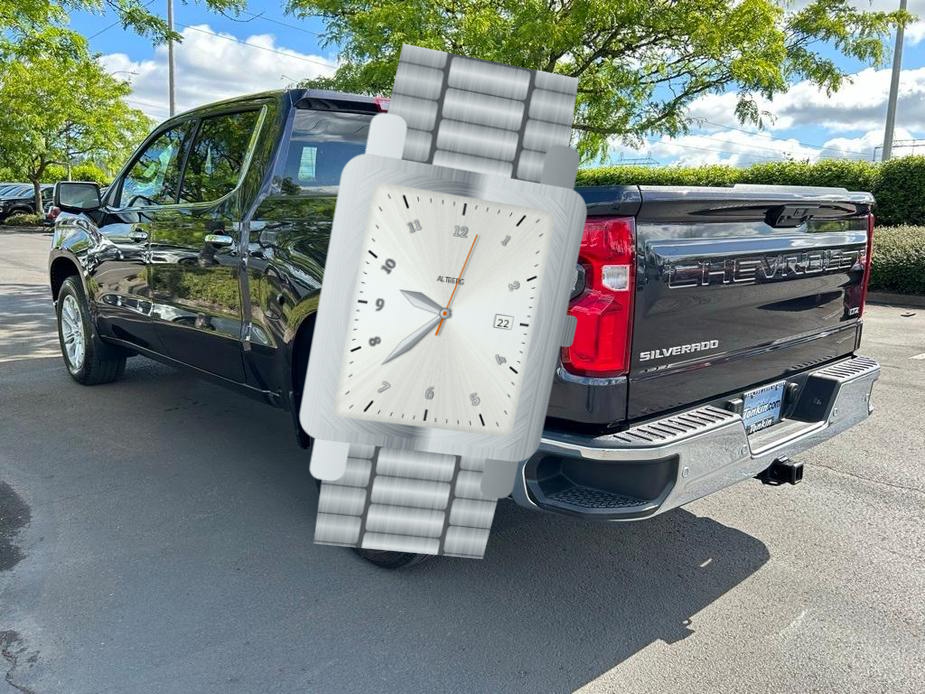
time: **9:37:02**
